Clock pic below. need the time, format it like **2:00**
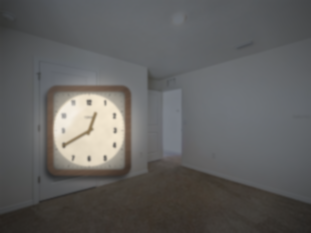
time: **12:40**
